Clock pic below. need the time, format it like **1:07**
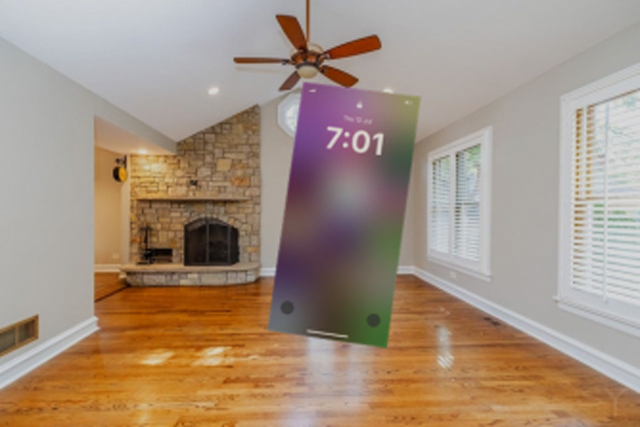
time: **7:01**
